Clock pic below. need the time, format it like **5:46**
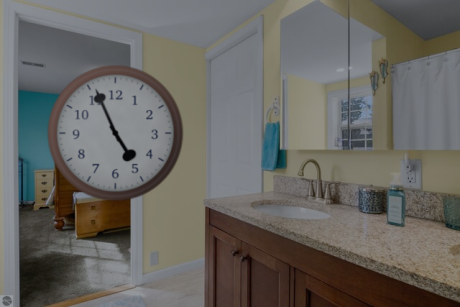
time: **4:56**
